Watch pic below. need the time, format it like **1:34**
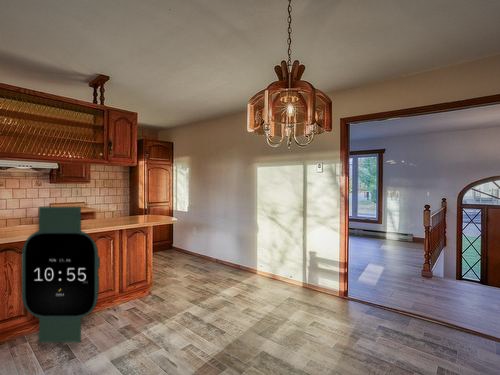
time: **10:55**
